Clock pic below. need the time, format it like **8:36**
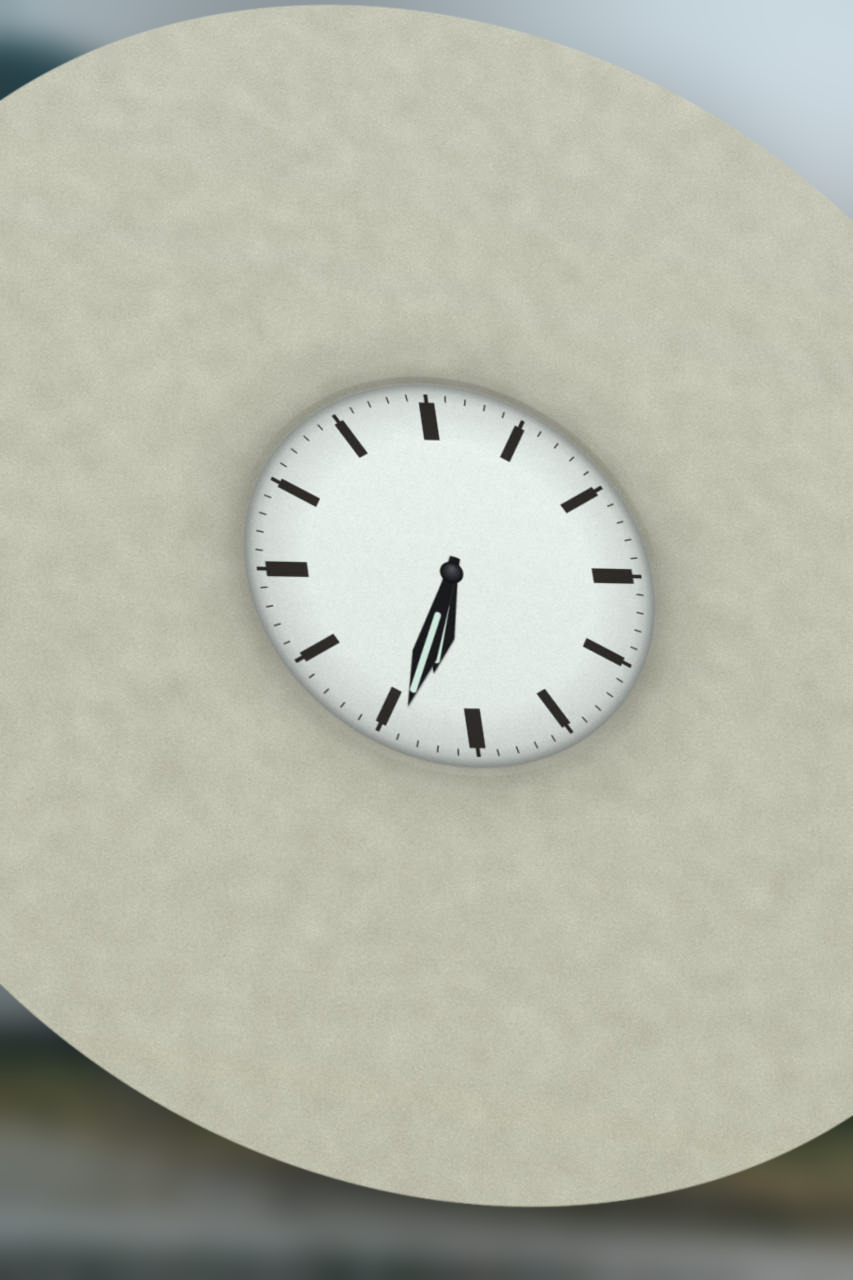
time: **6:34**
